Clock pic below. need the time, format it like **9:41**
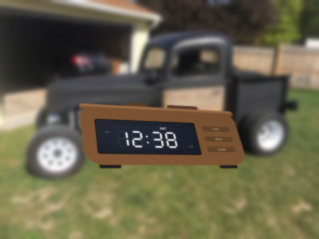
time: **12:38**
